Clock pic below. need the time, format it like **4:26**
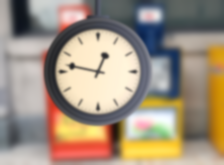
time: **12:47**
